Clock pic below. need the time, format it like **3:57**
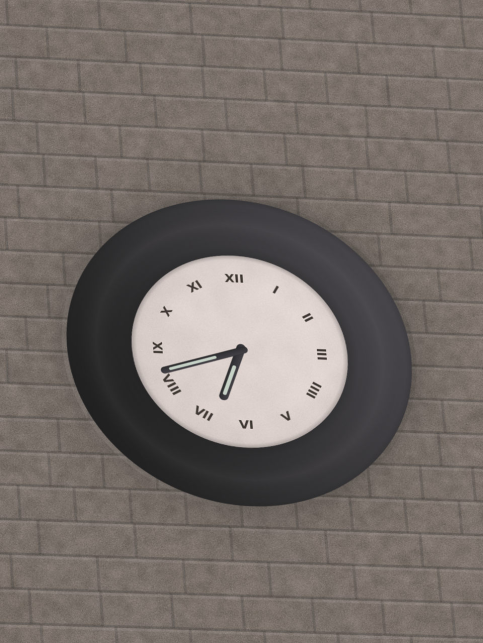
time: **6:42**
